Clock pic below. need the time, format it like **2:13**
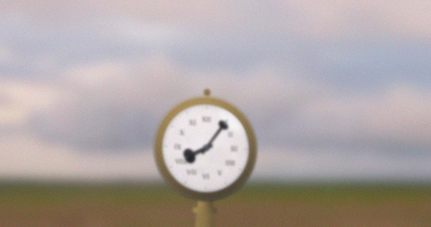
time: **8:06**
